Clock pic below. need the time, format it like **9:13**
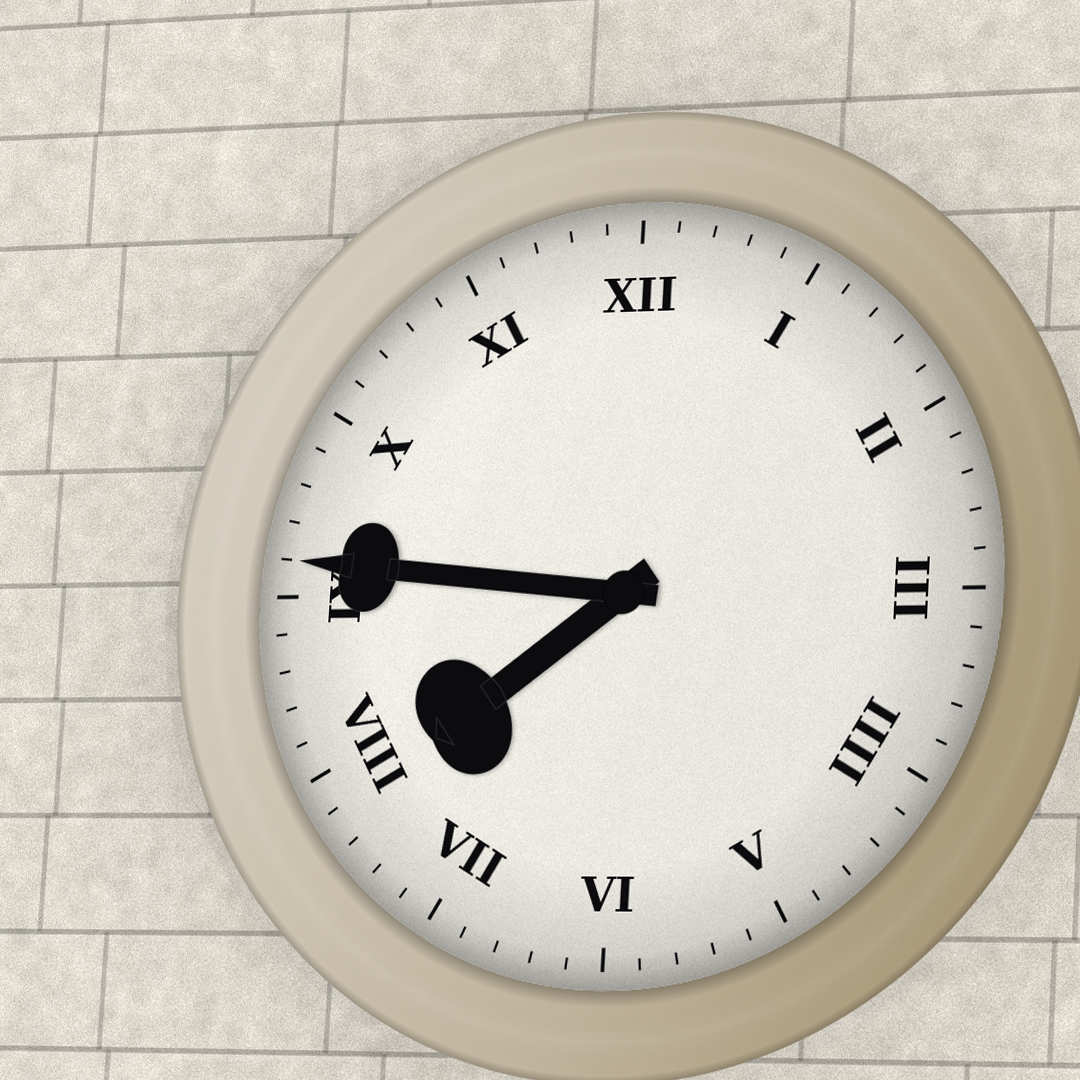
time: **7:46**
